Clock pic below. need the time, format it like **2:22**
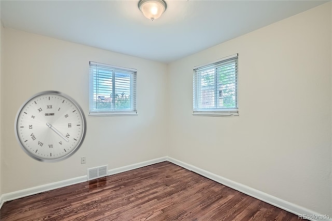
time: **4:22**
